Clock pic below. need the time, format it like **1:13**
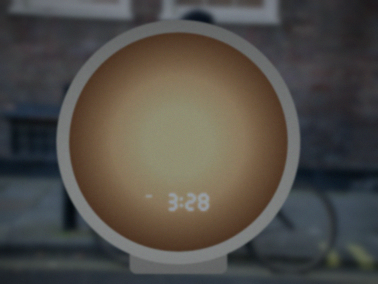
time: **3:28**
